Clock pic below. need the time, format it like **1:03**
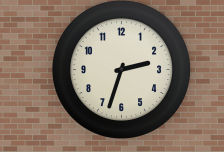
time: **2:33**
